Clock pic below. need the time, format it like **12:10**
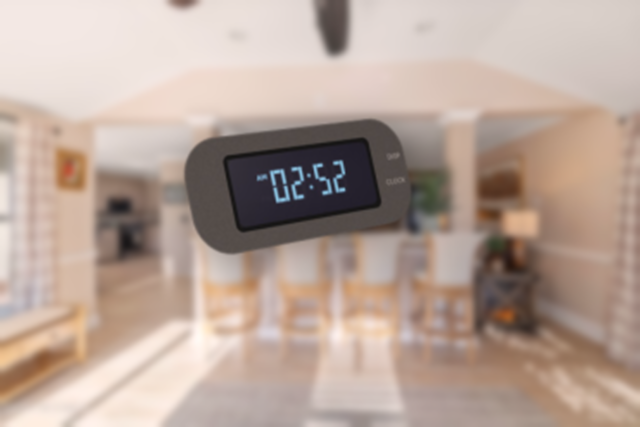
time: **2:52**
